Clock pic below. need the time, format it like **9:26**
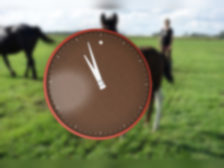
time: **10:57**
